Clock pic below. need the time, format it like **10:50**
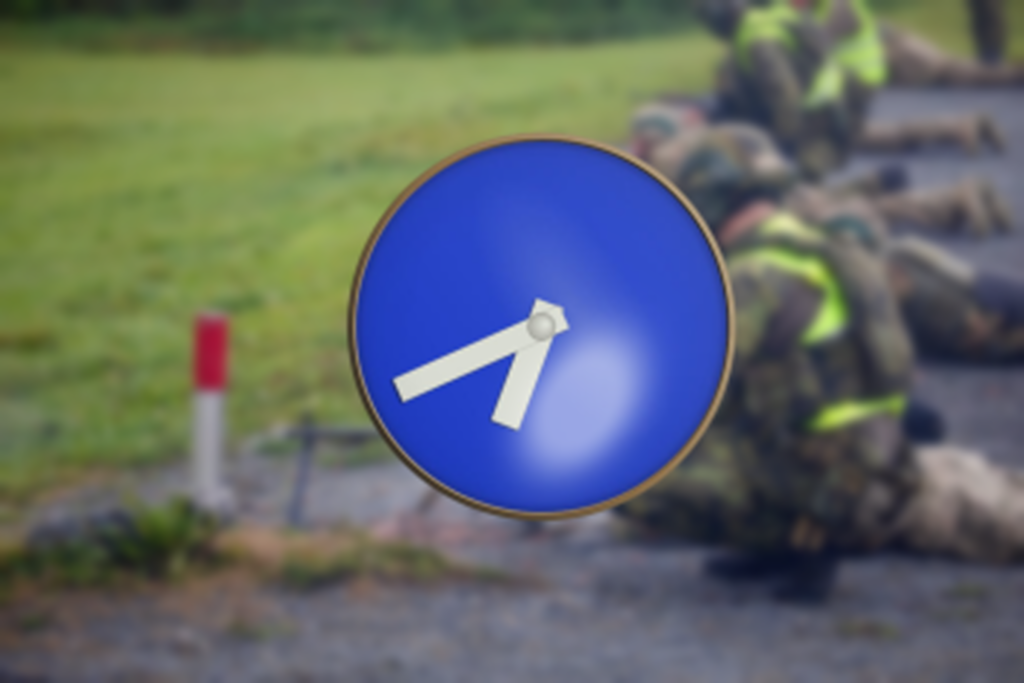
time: **6:41**
